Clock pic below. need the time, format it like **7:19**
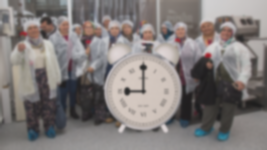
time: **9:00**
